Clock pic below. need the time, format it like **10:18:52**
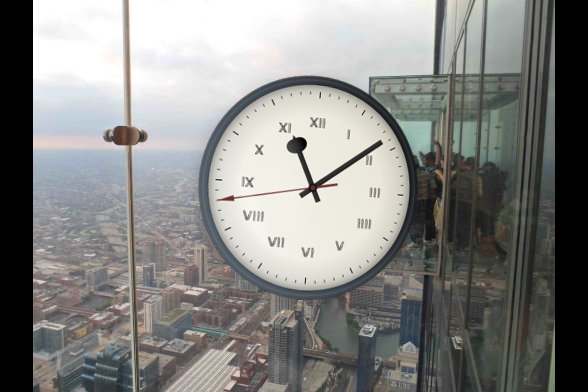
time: **11:08:43**
